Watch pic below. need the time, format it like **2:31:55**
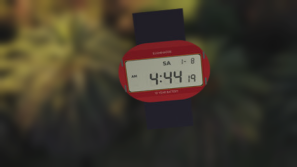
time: **4:44:19**
